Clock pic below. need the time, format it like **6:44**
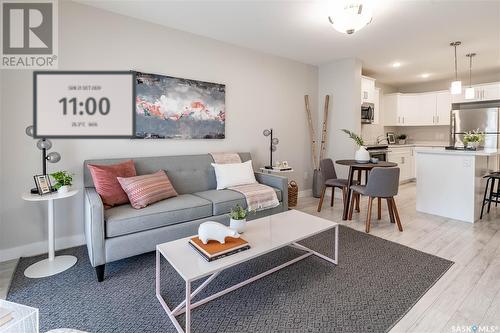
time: **11:00**
